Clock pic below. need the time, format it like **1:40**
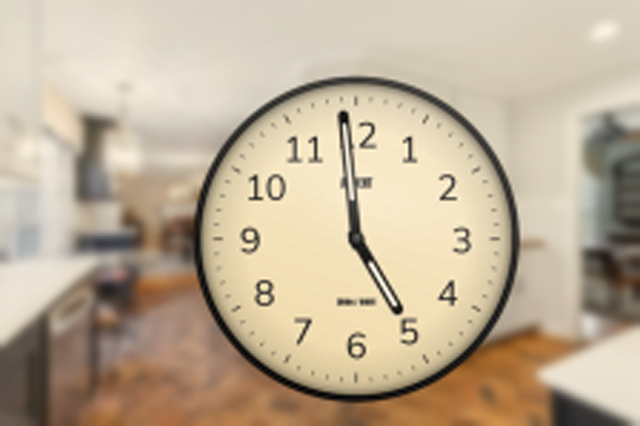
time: **4:59**
